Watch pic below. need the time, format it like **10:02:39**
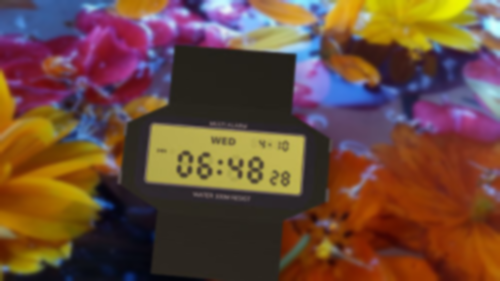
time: **6:48:28**
